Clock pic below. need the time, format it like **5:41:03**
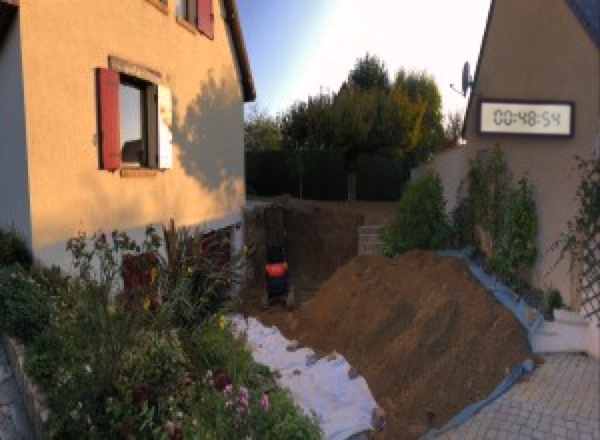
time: **0:48:54**
